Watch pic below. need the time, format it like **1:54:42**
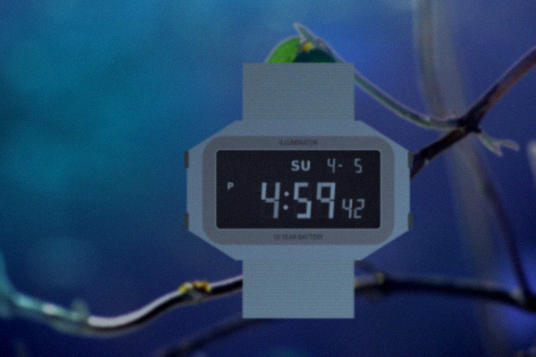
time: **4:59:42**
